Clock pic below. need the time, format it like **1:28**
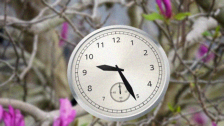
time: **9:26**
